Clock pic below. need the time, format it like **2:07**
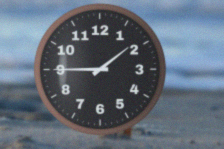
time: **1:45**
